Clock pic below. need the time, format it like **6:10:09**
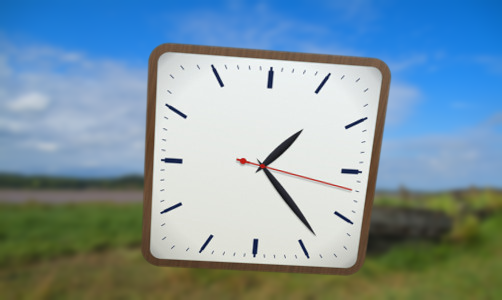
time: **1:23:17**
